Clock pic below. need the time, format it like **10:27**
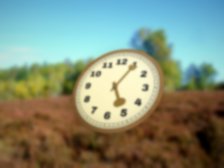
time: **5:05**
